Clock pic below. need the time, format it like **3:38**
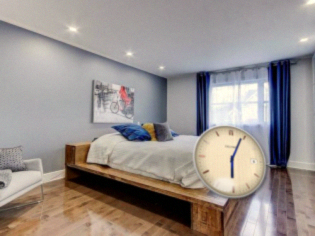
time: **6:04**
